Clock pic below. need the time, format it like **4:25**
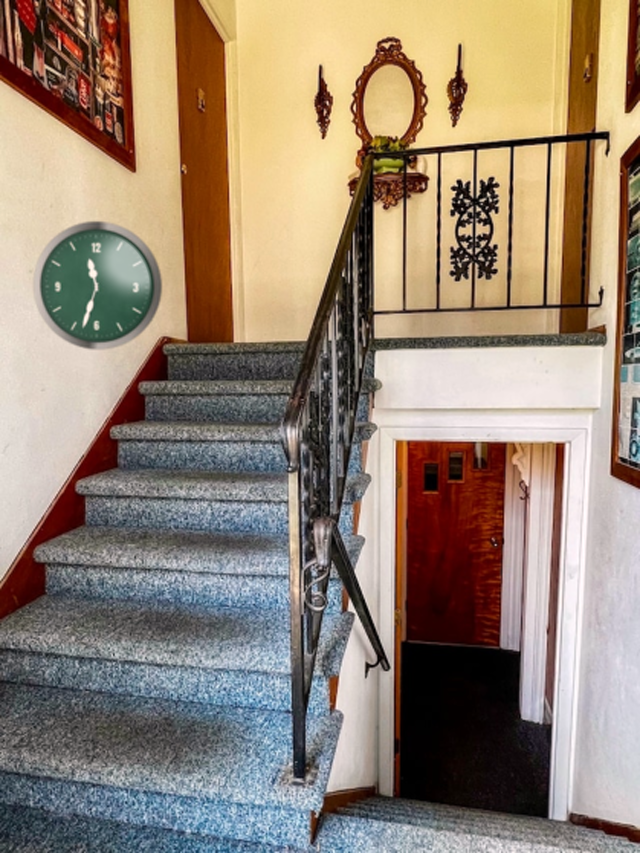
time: **11:33**
